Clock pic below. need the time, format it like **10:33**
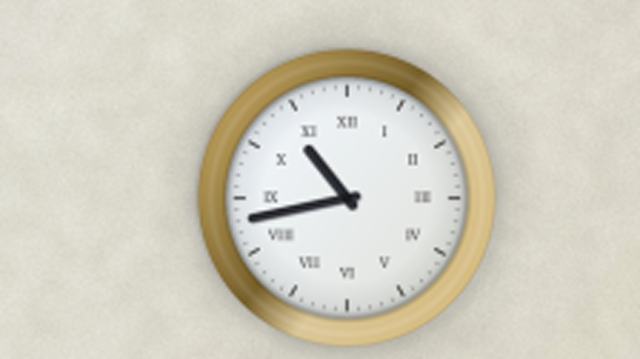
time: **10:43**
